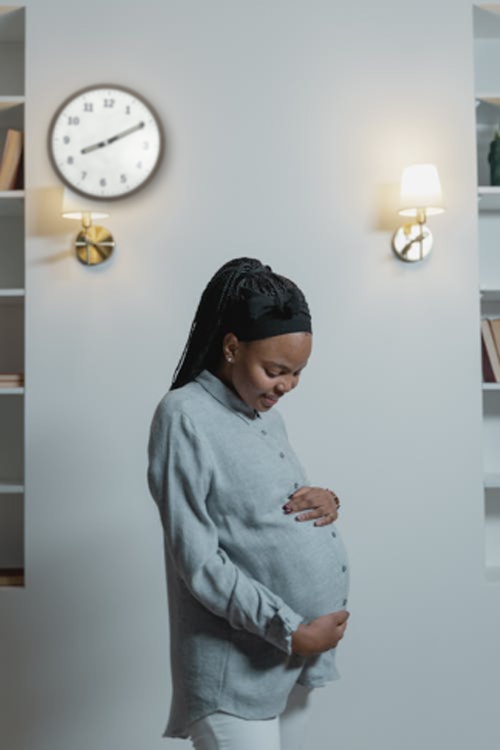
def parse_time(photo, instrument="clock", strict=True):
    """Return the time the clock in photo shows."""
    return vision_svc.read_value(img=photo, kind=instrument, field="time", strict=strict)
8:10
